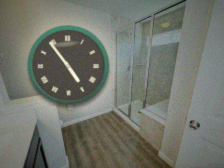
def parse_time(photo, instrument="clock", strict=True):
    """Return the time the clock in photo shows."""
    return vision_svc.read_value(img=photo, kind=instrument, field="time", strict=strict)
4:54
